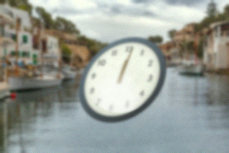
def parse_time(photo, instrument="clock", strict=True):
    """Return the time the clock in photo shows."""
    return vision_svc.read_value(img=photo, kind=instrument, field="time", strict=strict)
12:01
